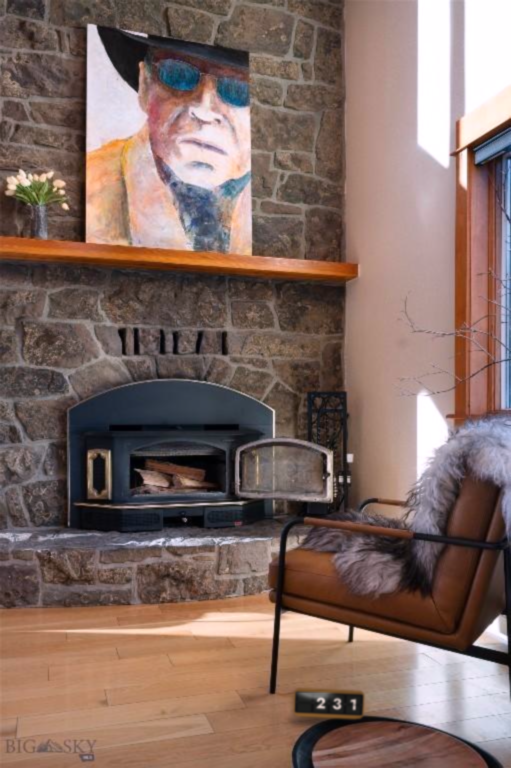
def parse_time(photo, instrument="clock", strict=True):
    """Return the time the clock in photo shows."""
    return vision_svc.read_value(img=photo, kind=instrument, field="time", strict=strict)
2:31
